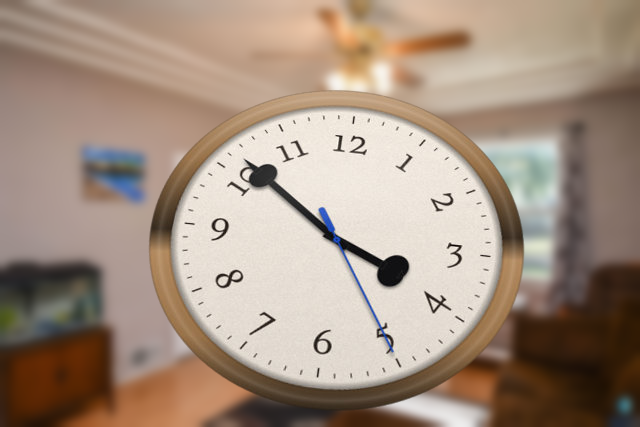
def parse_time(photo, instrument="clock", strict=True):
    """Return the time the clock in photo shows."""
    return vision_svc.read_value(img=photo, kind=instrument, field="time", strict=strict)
3:51:25
